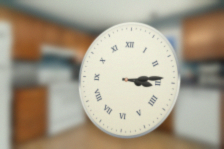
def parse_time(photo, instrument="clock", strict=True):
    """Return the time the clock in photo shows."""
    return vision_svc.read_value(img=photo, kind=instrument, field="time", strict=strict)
3:14
